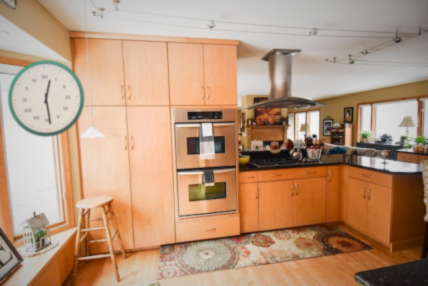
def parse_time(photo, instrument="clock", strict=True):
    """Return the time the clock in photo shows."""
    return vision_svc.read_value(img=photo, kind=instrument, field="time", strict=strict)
12:29
